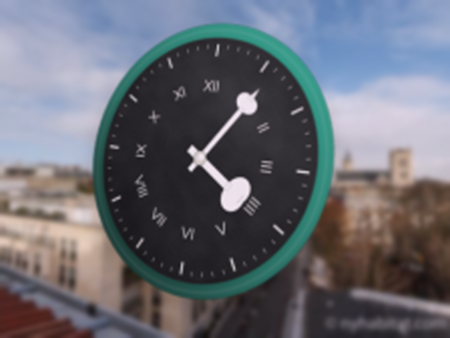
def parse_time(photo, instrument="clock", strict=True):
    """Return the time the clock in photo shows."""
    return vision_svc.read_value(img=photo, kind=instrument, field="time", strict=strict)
4:06
